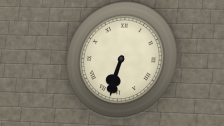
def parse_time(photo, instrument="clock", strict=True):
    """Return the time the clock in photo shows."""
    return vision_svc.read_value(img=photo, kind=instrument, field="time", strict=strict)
6:32
